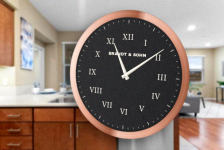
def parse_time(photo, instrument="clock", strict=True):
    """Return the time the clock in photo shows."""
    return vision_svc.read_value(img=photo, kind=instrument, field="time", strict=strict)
11:09
